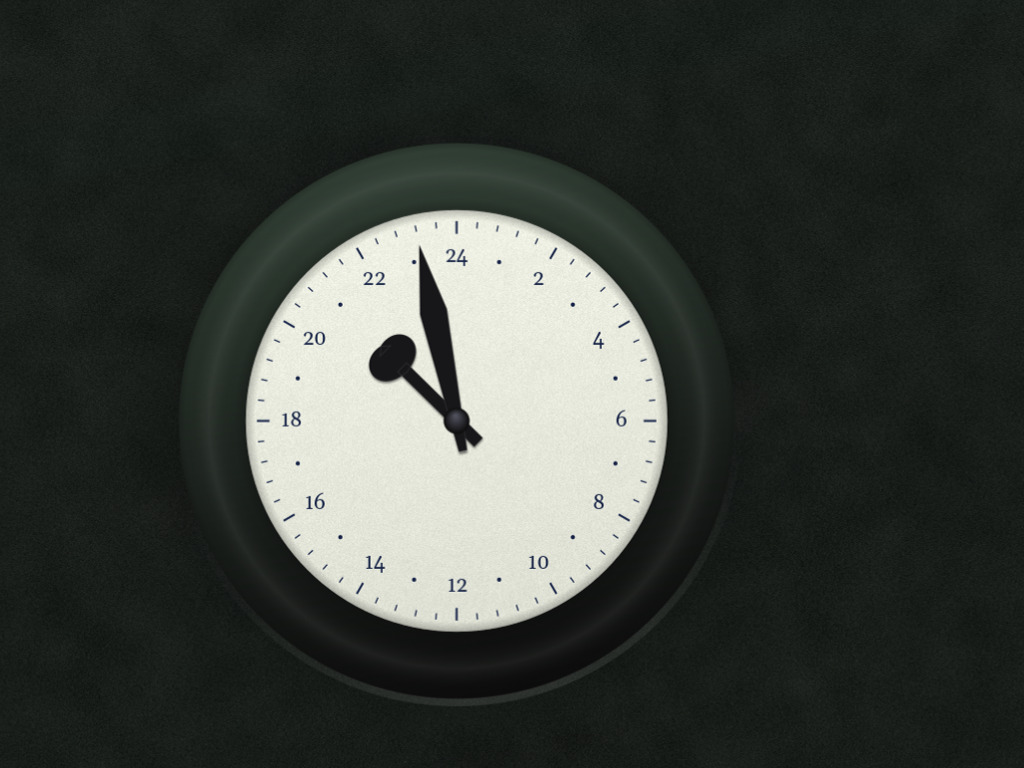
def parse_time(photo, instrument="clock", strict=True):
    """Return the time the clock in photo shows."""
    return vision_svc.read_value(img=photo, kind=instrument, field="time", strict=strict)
20:58
